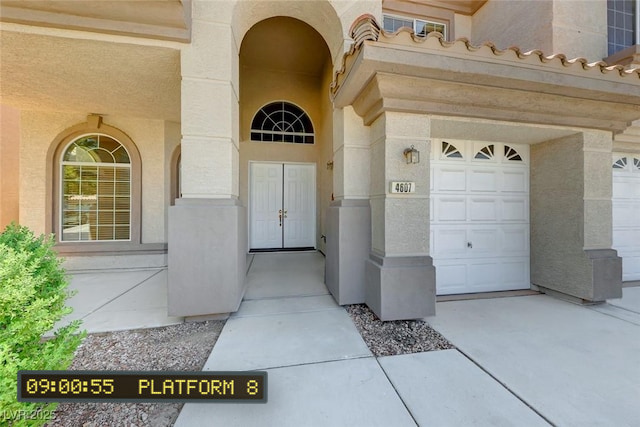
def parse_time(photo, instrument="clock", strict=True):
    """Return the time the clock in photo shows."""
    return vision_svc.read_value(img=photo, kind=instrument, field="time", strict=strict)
9:00:55
